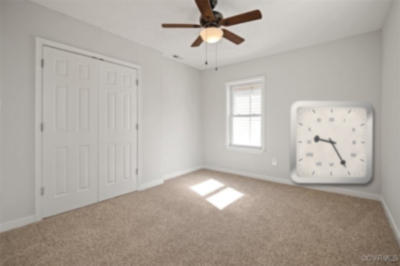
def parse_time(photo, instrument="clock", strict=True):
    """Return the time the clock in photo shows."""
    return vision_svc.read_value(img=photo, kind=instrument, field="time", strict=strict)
9:25
